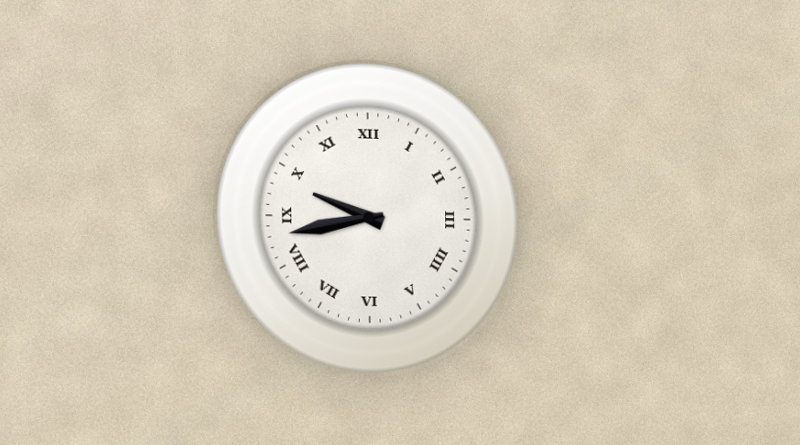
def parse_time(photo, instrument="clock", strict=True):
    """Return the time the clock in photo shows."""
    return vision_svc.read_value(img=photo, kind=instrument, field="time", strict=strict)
9:43
